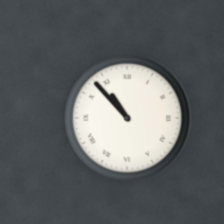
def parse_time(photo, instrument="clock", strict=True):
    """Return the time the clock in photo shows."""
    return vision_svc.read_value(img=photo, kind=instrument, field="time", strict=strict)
10:53
